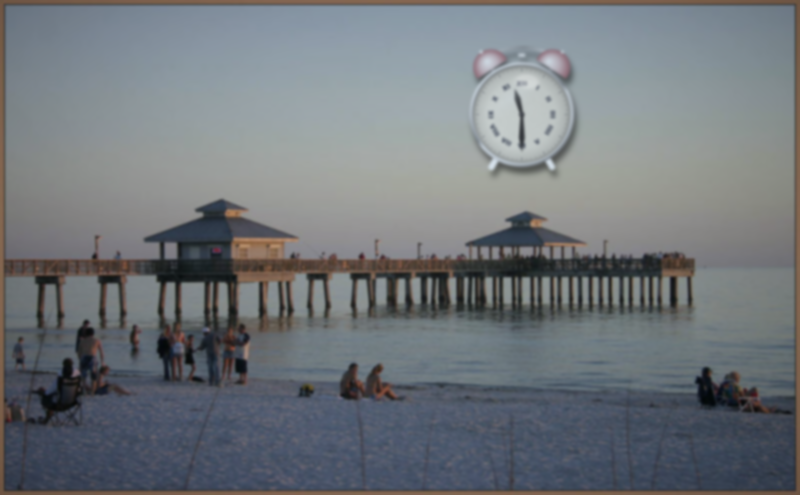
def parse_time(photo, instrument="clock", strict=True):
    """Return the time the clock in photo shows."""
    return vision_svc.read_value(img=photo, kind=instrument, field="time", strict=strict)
11:30
